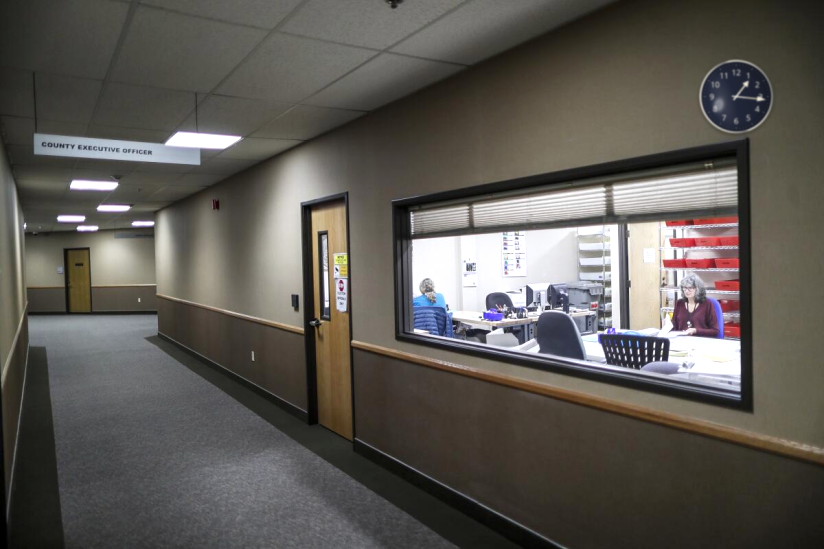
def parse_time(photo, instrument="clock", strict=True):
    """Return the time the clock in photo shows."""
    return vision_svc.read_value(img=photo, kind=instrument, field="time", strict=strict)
1:16
